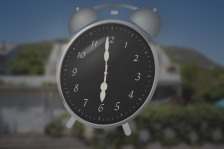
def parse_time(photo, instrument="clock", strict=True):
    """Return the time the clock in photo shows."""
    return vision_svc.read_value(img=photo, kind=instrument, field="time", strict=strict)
5:59
